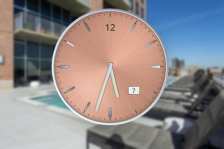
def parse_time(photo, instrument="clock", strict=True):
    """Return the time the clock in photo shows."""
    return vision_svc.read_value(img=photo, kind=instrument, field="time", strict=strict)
5:33
